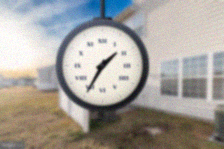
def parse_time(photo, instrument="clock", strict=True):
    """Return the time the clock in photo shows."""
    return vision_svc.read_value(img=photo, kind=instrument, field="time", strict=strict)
1:35
